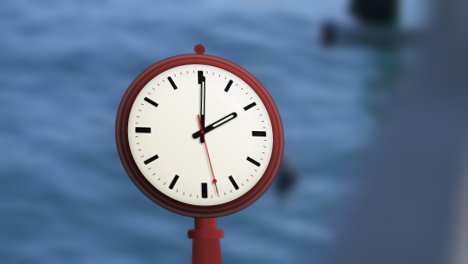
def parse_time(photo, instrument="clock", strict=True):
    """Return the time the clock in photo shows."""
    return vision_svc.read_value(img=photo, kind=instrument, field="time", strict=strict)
2:00:28
